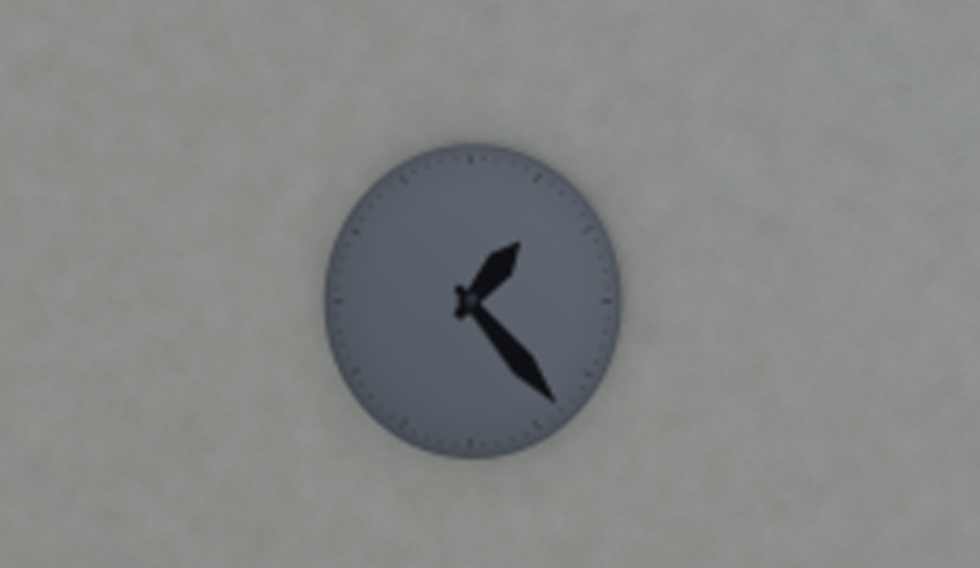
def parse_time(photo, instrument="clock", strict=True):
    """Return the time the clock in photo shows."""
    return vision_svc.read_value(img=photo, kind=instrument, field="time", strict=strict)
1:23
